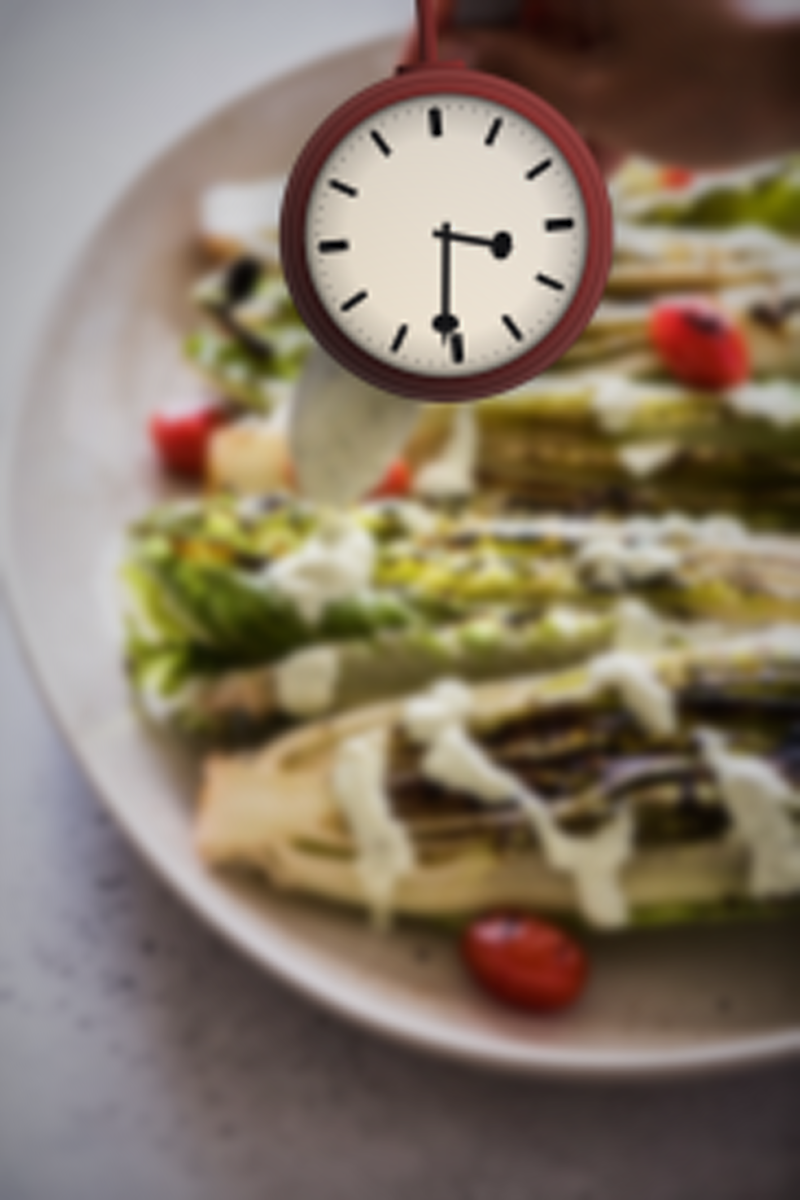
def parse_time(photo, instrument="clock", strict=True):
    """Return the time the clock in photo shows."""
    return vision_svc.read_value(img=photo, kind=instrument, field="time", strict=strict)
3:31
